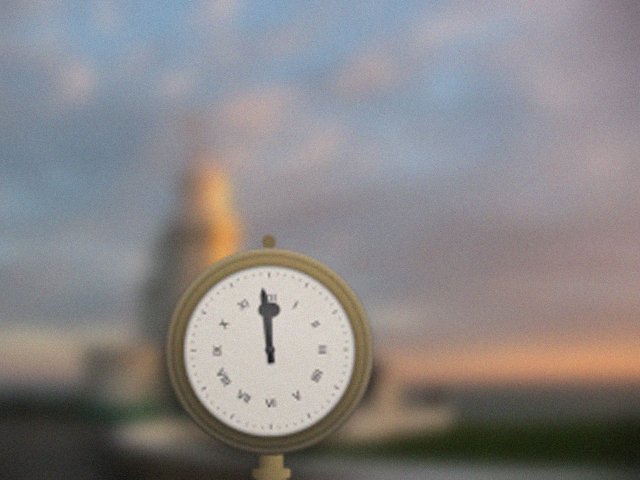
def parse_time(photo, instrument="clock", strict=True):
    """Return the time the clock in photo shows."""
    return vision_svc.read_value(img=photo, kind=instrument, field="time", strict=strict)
11:59
